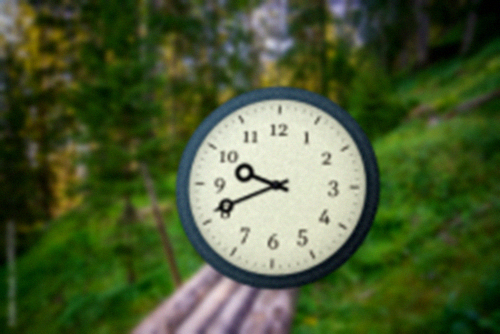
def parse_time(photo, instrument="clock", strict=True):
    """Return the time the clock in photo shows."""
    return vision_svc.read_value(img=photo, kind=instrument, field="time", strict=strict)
9:41
